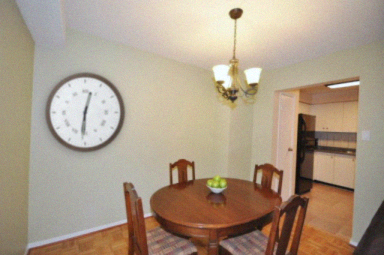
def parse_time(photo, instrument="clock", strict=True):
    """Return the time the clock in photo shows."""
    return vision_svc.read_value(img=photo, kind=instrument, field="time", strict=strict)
12:31
